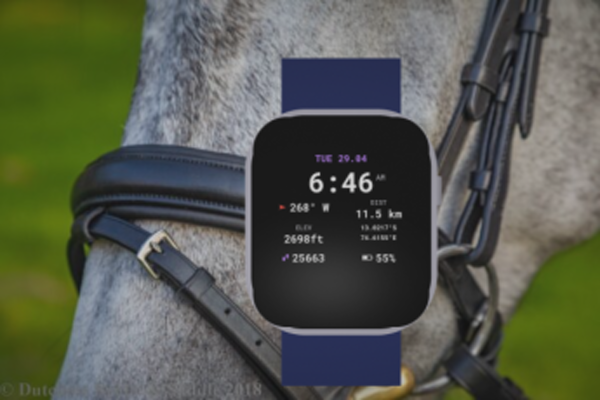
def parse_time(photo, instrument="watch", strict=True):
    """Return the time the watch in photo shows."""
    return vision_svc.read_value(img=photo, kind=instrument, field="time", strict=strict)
6:46
